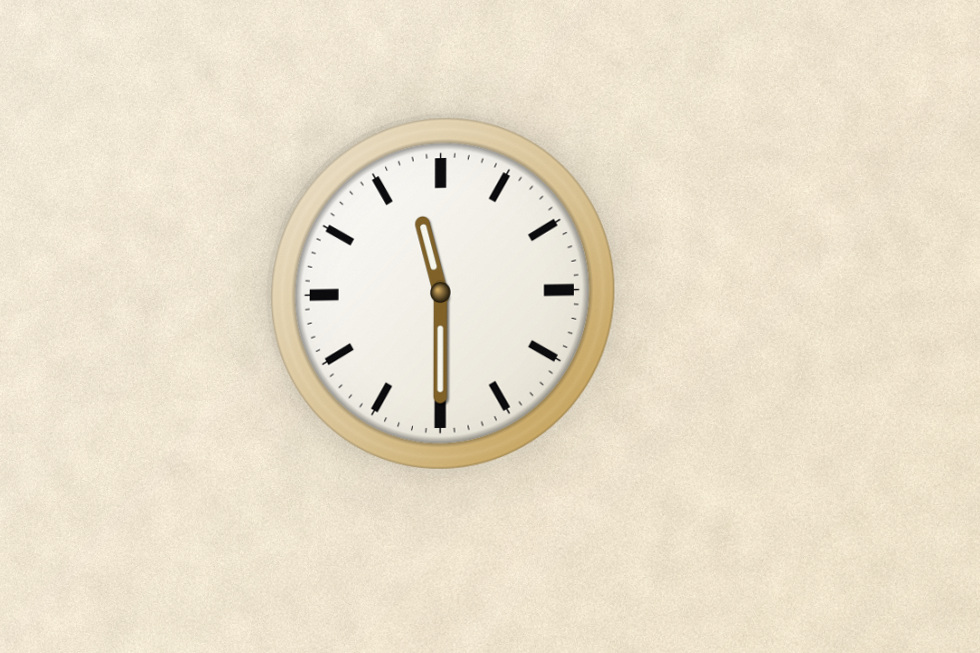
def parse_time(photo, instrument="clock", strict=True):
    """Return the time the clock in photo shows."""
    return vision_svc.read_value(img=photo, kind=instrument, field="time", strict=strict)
11:30
